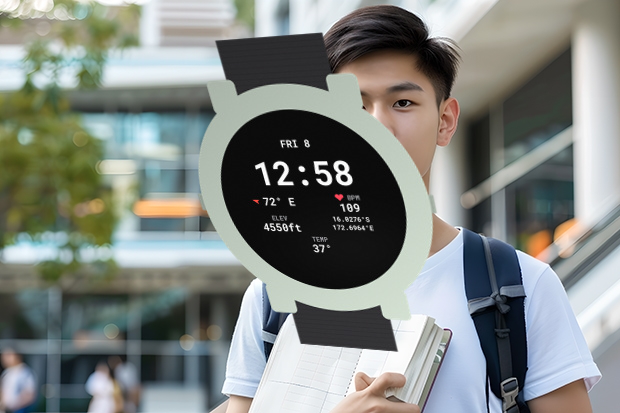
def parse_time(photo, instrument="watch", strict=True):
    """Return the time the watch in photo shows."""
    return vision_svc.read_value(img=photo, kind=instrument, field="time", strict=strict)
12:58
